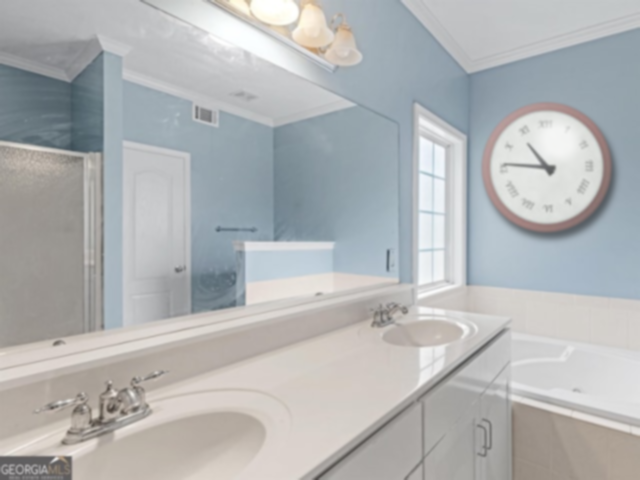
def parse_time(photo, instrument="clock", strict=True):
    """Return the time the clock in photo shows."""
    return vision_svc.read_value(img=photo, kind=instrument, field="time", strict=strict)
10:46
